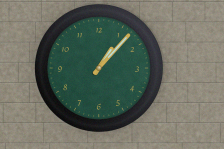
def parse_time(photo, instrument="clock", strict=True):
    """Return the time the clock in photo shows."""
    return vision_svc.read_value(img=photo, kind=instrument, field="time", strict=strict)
1:07
